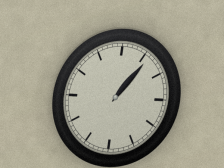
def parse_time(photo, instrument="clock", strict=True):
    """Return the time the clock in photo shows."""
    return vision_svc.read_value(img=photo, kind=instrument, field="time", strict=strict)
1:06
